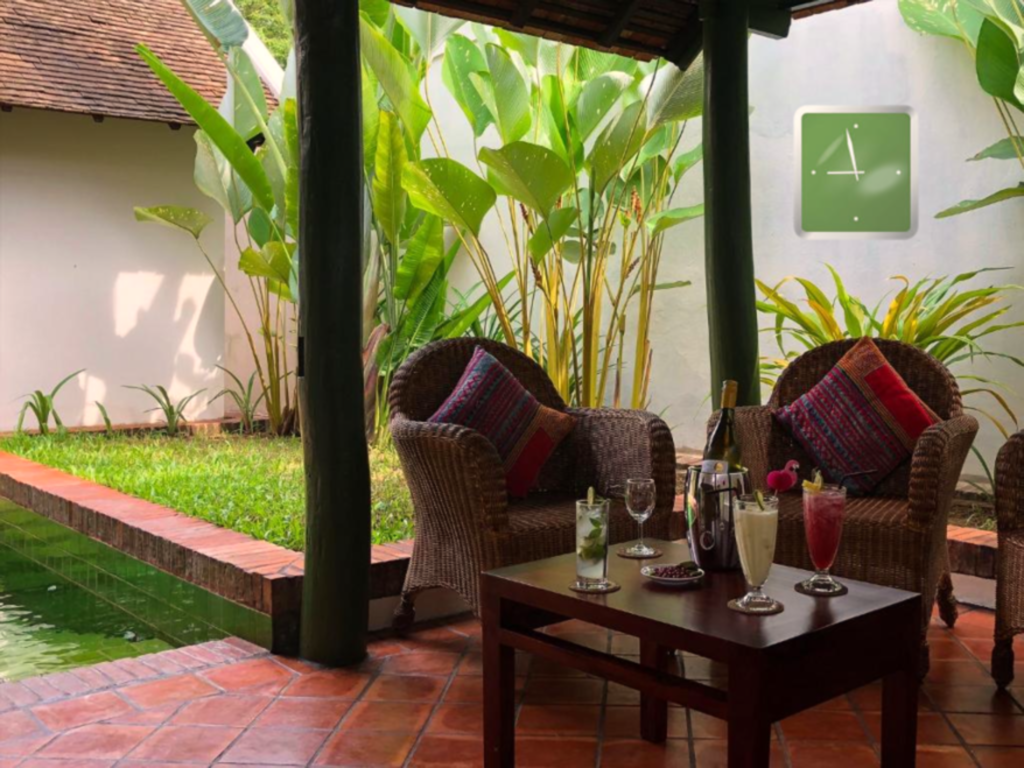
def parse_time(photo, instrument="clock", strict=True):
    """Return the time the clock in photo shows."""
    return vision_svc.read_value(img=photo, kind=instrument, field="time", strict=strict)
8:58
